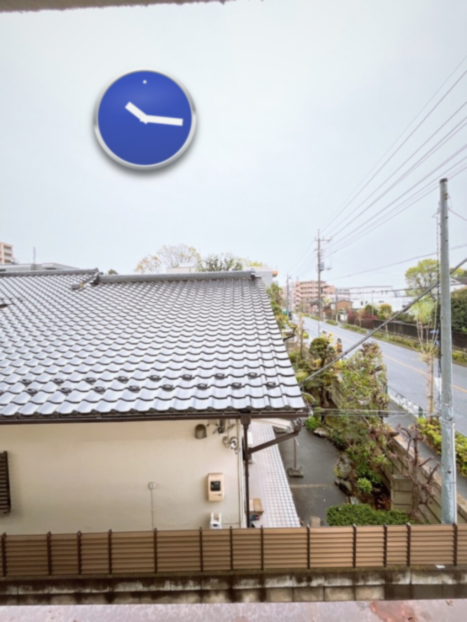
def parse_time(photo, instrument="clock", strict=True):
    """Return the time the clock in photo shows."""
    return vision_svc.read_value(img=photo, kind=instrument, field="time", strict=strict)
10:16
